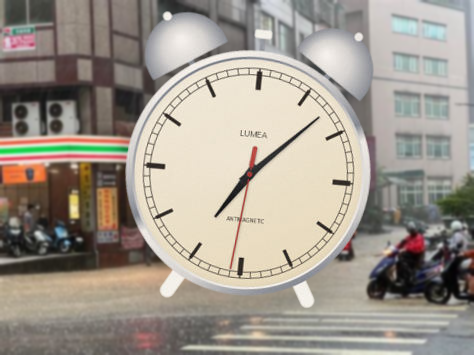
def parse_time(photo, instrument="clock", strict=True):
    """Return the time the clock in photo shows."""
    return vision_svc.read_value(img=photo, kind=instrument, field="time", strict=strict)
7:07:31
